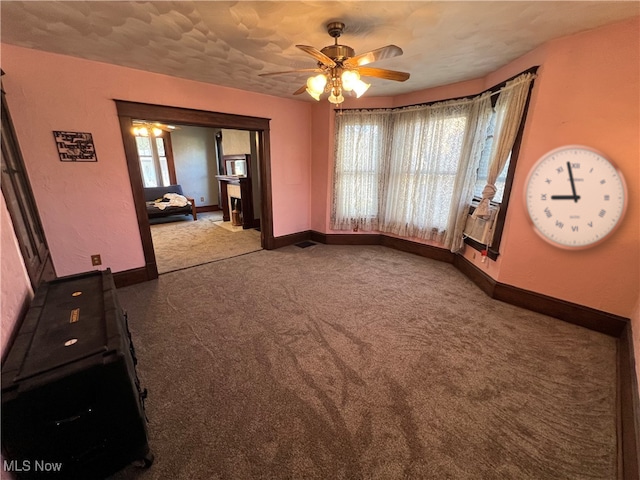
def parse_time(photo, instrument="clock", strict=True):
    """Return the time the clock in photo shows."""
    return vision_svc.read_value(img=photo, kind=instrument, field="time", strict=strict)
8:58
